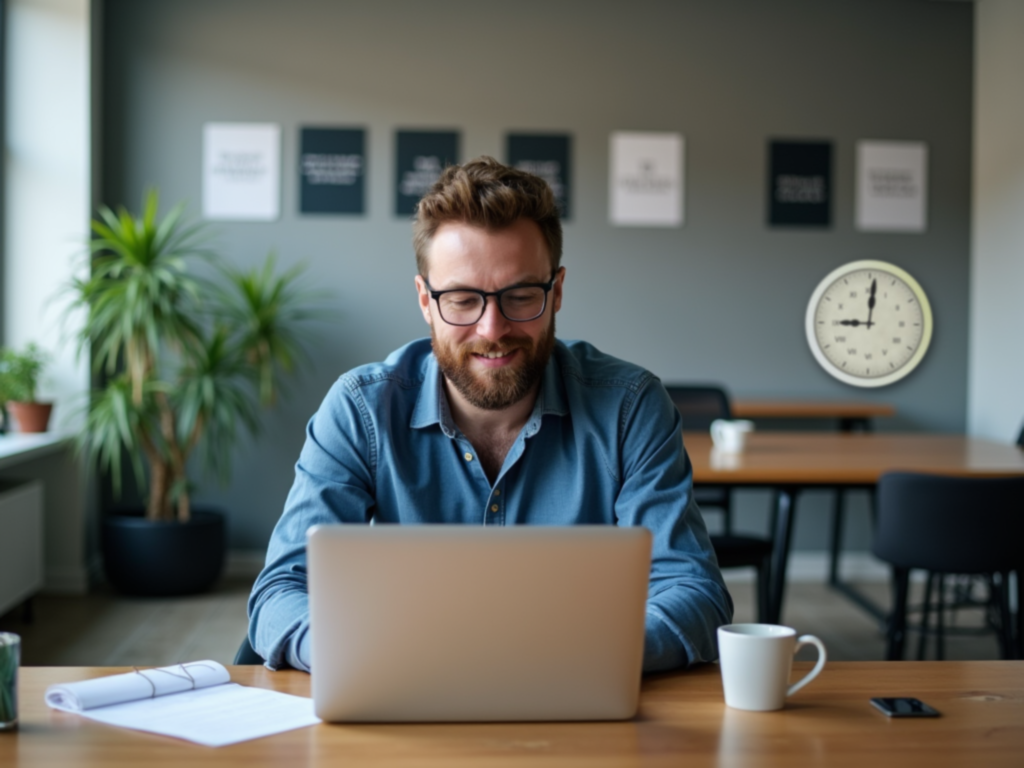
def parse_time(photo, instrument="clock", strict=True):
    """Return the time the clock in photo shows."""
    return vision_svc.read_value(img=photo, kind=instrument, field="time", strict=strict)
9:01
